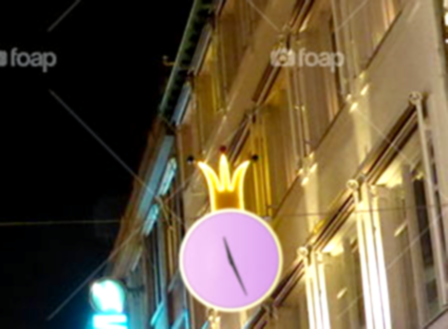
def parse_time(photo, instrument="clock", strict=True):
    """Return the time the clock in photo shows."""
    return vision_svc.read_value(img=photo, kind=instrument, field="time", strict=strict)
11:26
